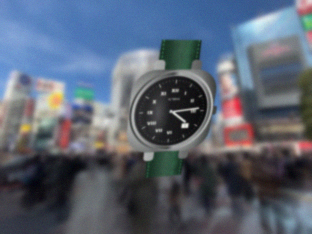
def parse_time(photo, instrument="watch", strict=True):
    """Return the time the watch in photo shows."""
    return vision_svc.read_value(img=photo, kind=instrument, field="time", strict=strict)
4:14
